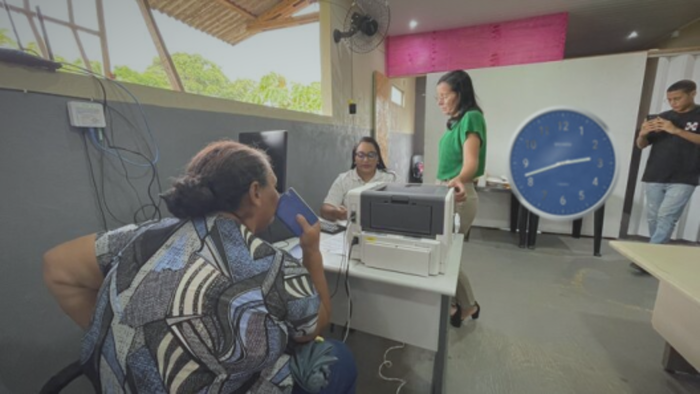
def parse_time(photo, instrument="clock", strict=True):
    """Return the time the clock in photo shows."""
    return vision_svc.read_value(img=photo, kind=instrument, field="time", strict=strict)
2:42
